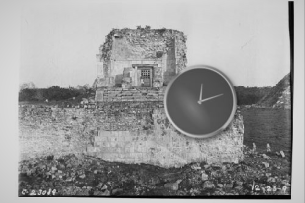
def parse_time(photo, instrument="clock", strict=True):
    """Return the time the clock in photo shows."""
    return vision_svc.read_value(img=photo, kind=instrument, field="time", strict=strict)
12:12
